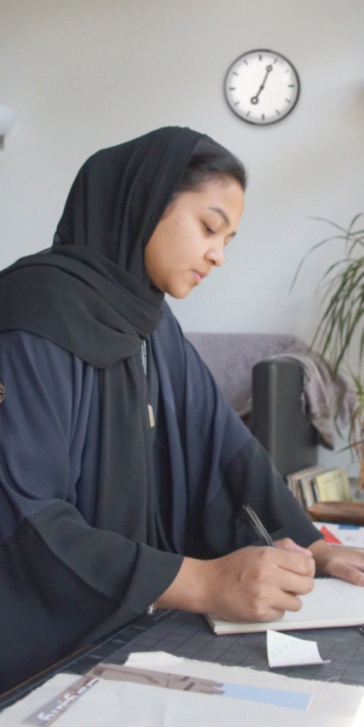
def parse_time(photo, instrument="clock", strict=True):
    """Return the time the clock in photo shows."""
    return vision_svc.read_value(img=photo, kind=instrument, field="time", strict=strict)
7:04
